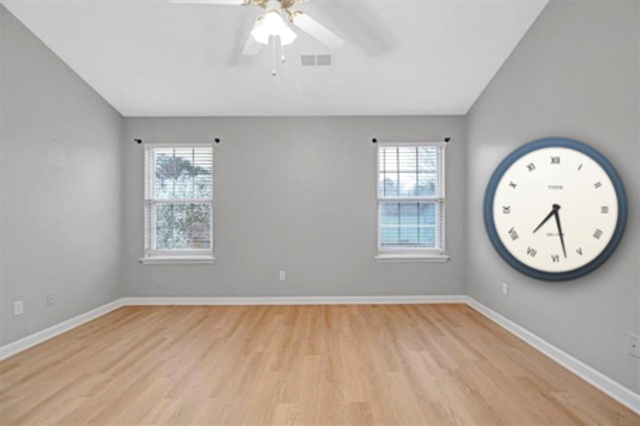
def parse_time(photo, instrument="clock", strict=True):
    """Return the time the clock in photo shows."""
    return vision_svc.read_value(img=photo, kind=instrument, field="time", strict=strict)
7:28
